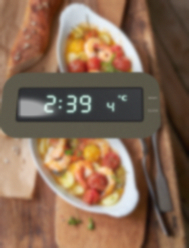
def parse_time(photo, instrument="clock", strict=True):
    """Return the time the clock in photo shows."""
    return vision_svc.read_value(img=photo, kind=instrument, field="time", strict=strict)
2:39
